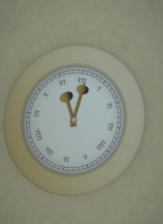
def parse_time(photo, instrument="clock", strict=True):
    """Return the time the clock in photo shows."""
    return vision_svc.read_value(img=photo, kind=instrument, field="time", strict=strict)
11:01
